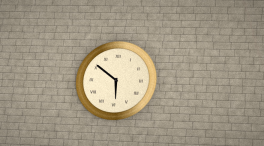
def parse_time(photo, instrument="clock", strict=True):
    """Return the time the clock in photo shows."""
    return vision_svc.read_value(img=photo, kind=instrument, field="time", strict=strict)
5:51
